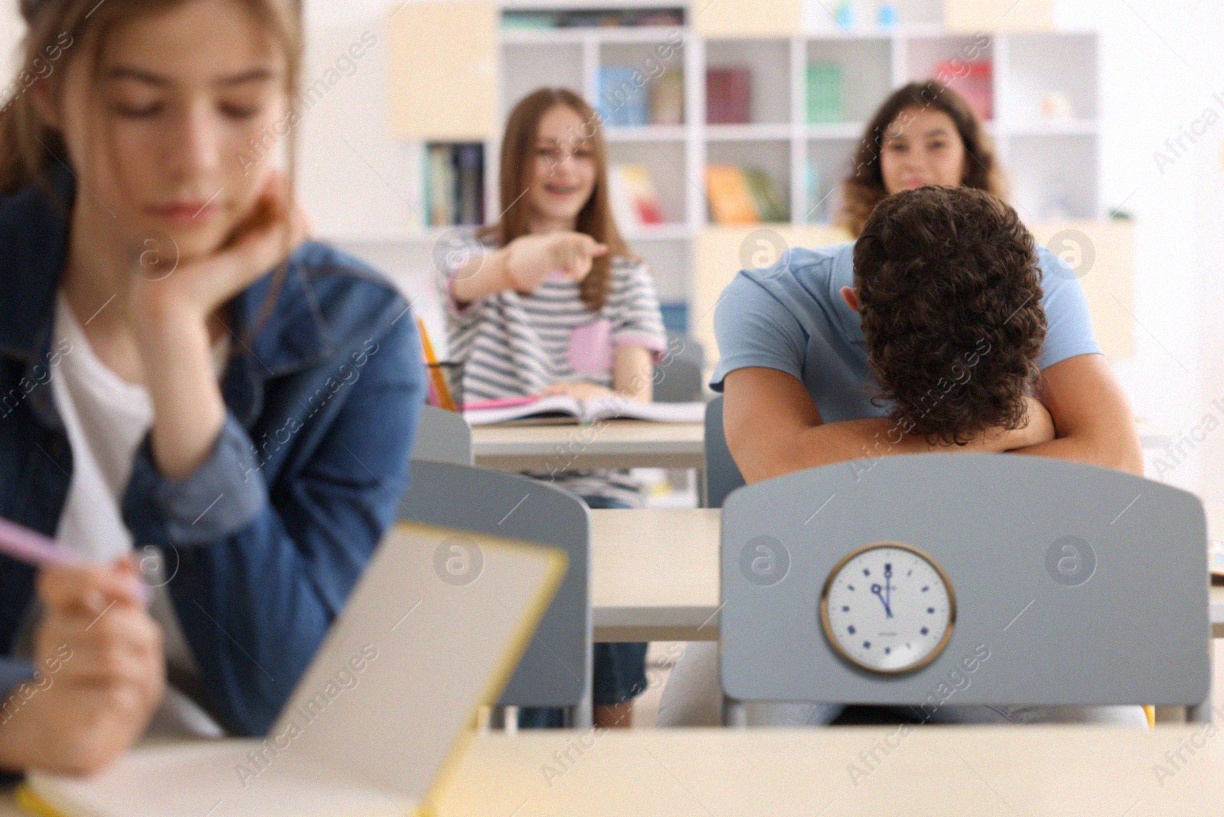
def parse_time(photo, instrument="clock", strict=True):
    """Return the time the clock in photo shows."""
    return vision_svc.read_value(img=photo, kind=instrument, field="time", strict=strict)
11:00
